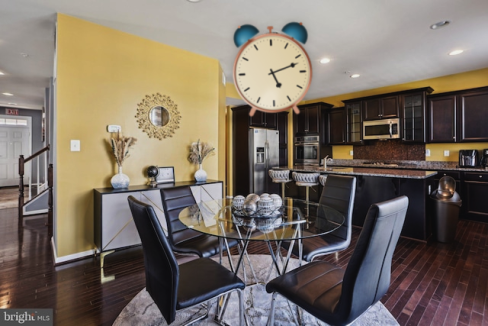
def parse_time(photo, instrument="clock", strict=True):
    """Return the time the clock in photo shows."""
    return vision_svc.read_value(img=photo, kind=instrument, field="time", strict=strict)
5:12
